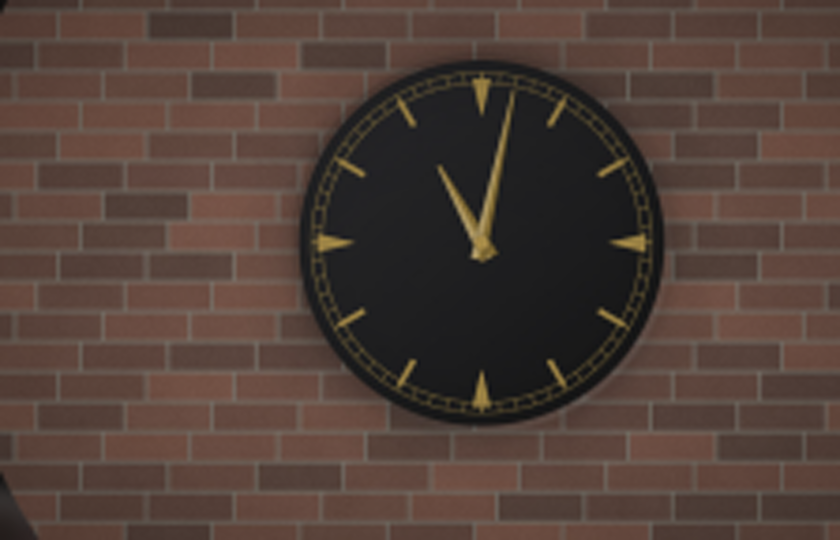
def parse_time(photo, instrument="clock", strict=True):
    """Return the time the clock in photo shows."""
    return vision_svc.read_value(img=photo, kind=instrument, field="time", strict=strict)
11:02
